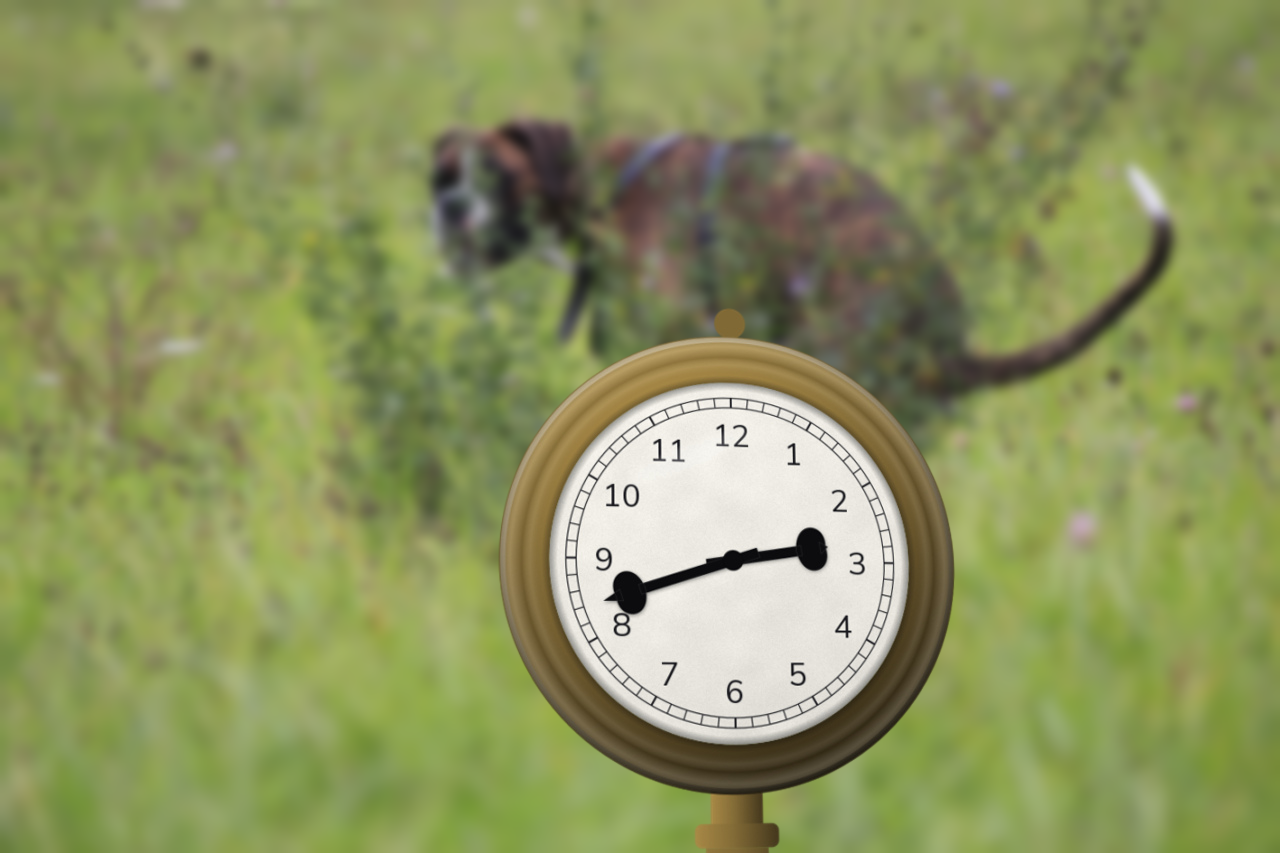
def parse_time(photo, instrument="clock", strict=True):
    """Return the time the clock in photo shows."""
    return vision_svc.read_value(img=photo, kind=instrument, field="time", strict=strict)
2:42
